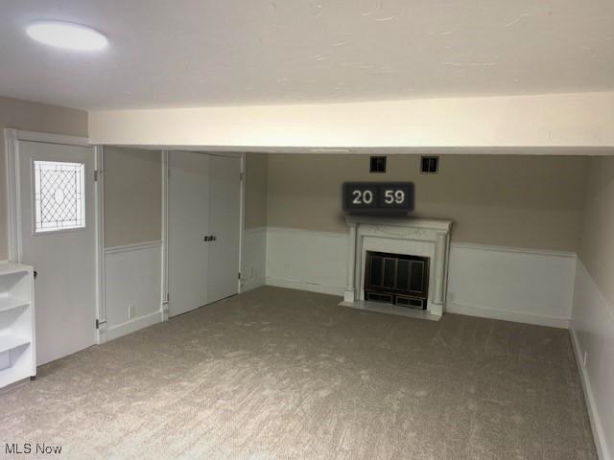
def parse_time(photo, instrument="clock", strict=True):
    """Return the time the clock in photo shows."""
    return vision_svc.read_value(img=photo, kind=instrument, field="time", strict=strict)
20:59
